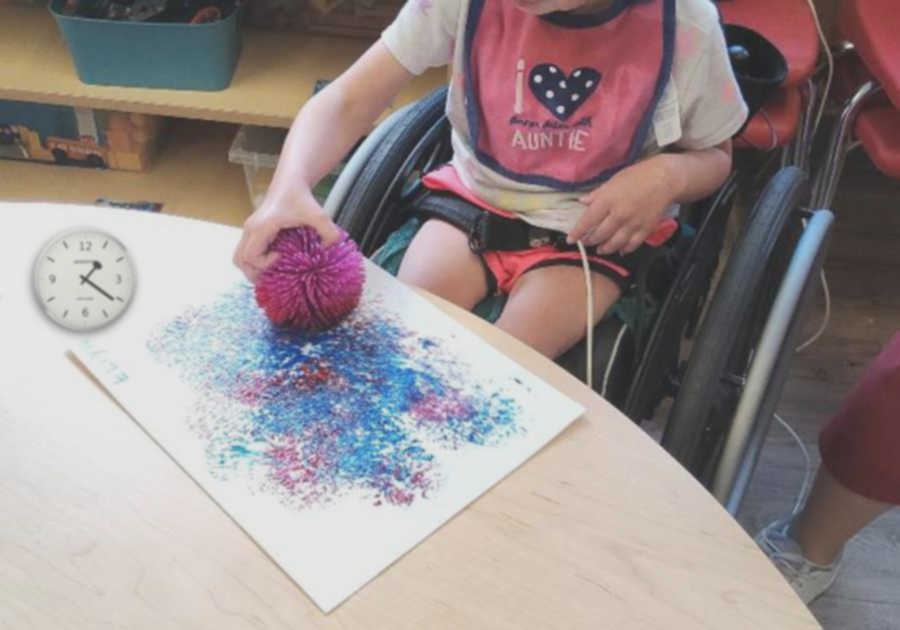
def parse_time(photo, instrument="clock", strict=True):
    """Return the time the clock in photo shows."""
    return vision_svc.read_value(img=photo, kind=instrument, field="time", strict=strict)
1:21
